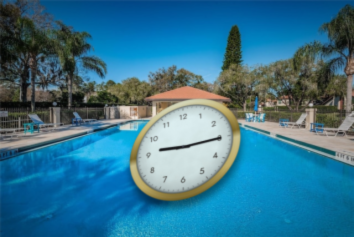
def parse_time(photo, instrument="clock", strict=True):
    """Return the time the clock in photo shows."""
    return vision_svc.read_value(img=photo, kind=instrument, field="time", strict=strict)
9:15
